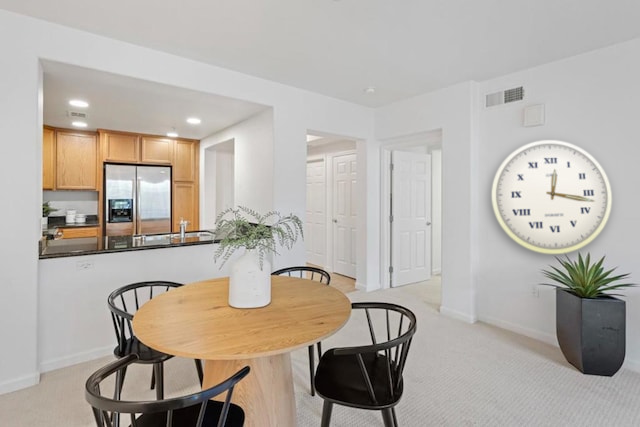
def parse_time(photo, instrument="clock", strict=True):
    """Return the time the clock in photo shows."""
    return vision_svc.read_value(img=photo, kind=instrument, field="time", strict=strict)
12:17
